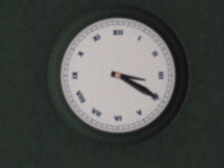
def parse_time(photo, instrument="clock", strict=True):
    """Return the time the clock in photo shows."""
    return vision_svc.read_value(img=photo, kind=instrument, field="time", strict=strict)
3:20
